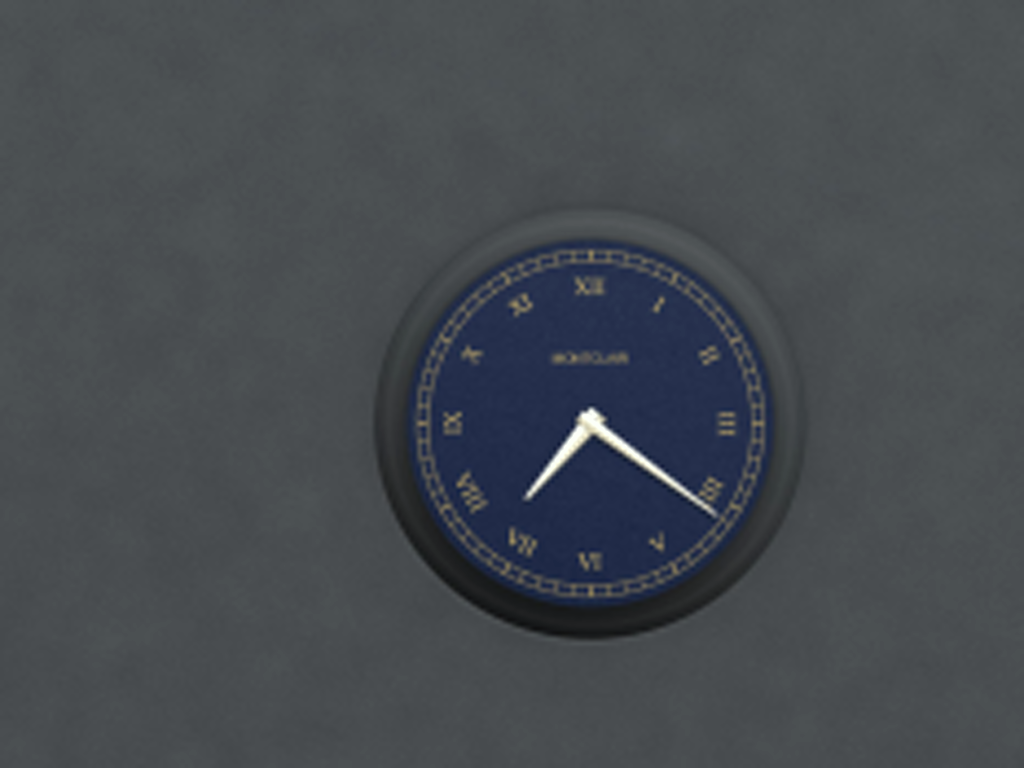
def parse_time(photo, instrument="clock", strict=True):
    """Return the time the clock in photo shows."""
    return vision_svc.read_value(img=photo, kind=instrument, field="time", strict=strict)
7:21
